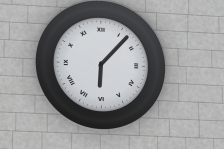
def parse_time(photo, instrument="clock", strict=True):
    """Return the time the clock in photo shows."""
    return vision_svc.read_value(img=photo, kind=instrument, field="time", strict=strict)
6:07
